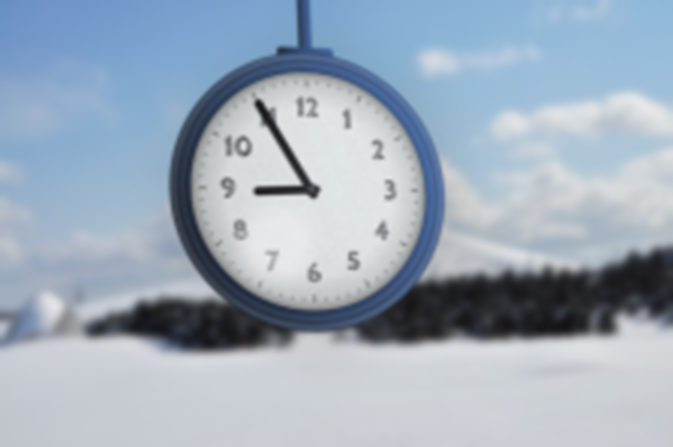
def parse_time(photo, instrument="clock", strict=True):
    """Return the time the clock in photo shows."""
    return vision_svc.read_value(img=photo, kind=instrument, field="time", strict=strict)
8:55
